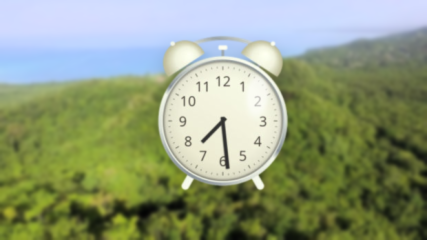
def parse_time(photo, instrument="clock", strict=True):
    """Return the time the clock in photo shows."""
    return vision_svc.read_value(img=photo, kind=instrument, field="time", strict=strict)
7:29
